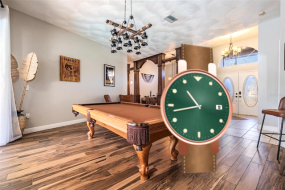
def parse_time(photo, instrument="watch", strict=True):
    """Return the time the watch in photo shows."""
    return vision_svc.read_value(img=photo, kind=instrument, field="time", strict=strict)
10:43
